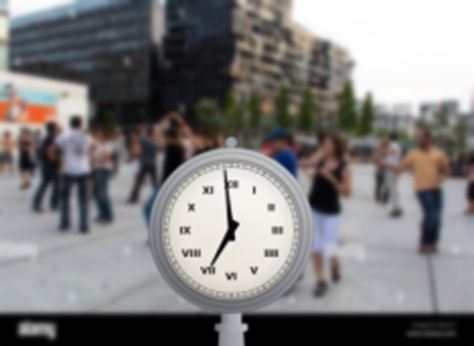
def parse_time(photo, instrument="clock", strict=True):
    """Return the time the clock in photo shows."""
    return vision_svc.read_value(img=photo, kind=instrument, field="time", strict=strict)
6:59
